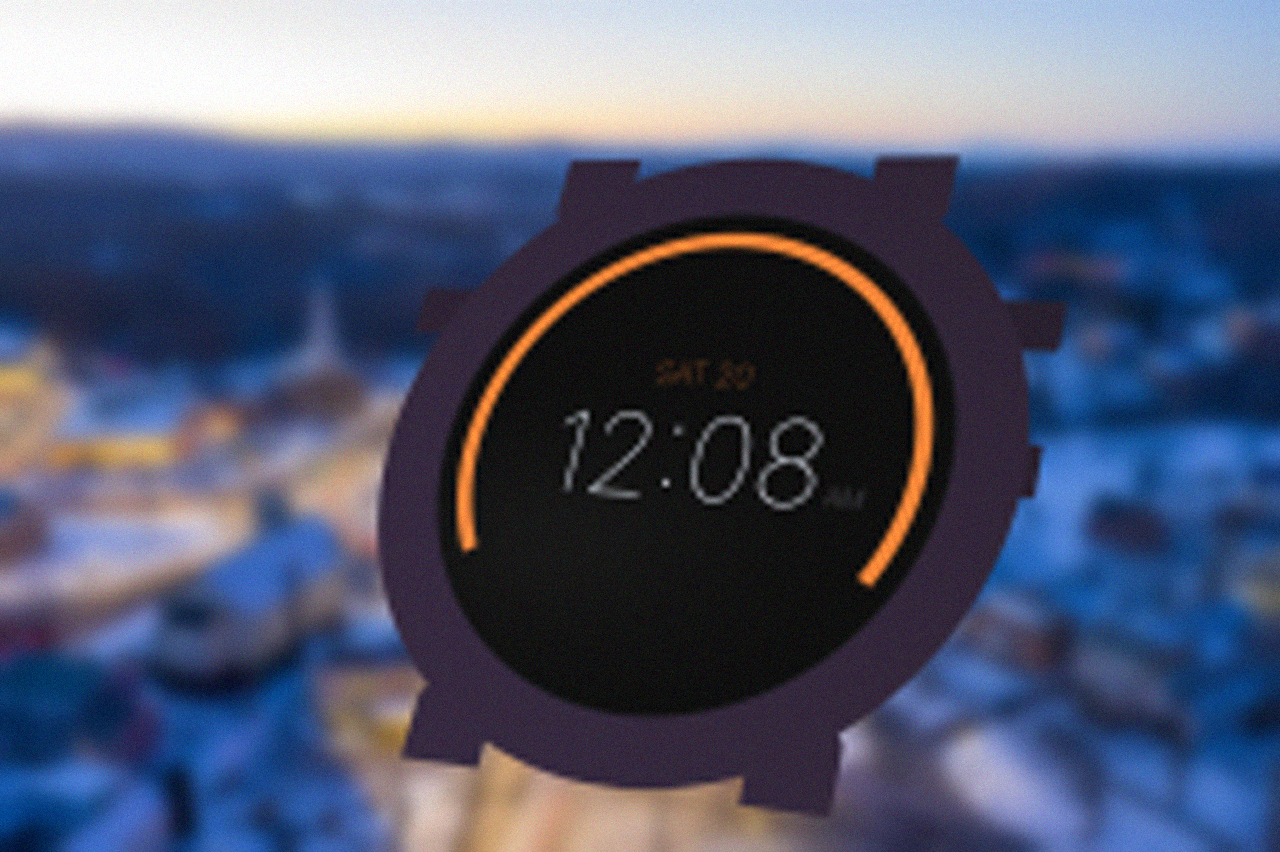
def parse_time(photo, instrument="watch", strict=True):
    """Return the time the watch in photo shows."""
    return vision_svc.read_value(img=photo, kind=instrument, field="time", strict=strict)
12:08
